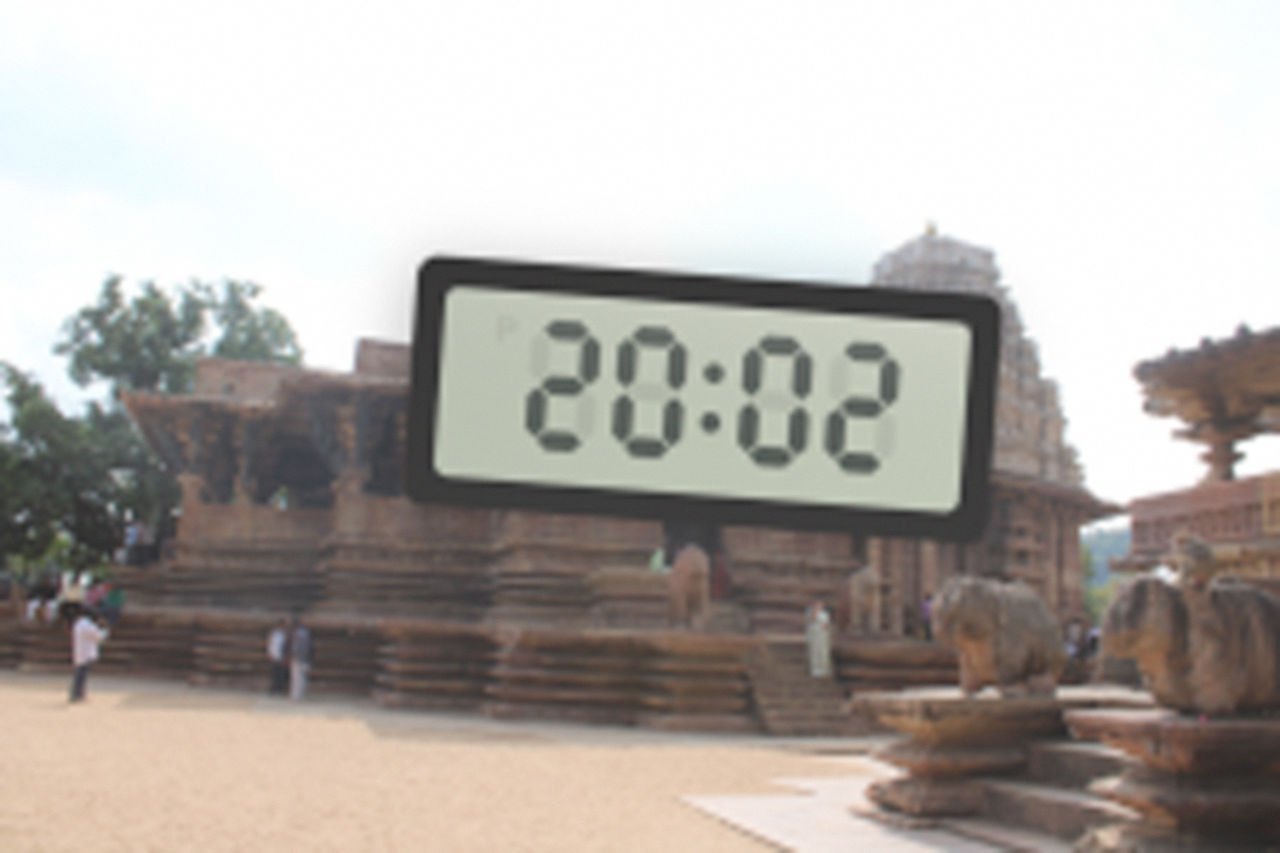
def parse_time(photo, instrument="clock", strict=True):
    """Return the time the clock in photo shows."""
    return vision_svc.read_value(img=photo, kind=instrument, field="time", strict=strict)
20:02
